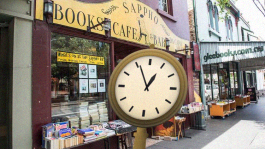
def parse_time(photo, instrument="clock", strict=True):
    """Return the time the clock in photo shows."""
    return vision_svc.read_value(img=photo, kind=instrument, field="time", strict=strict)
12:56
